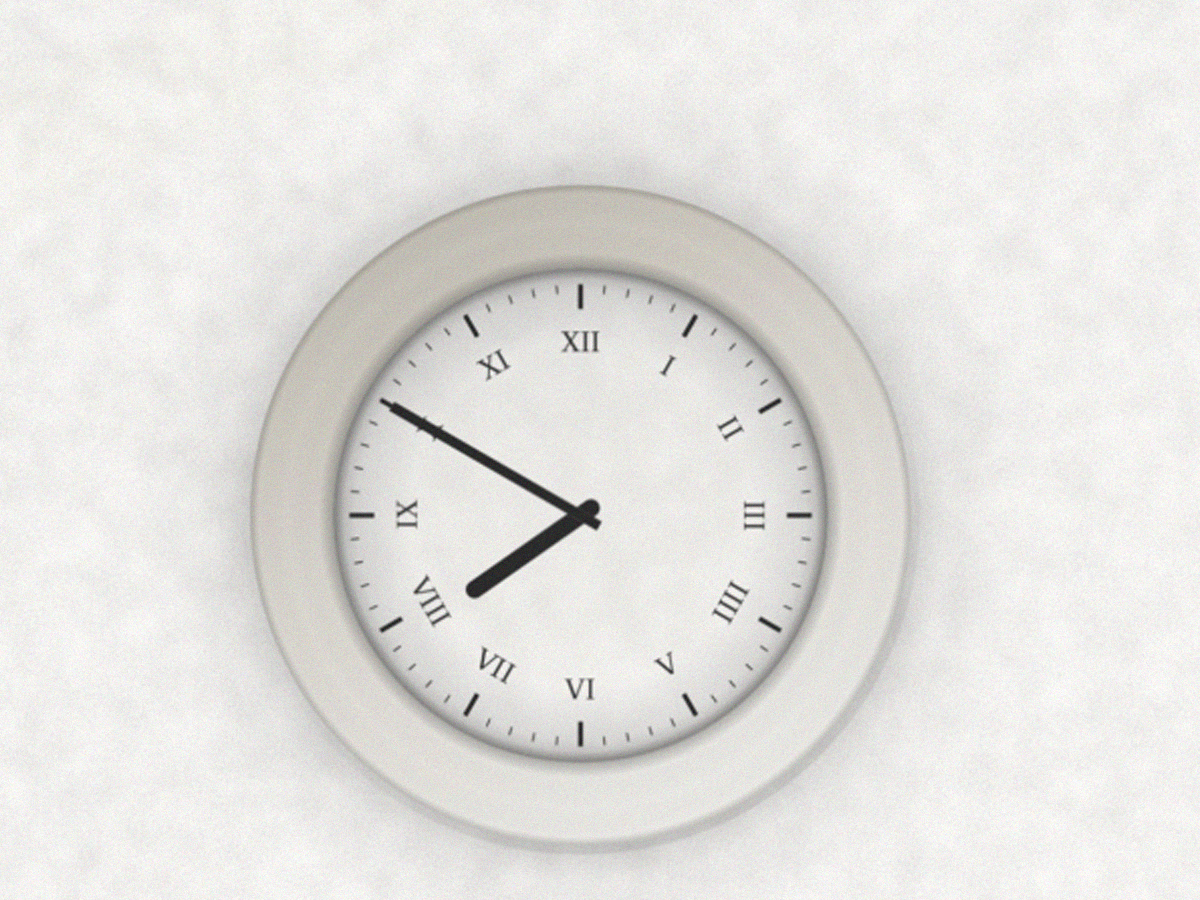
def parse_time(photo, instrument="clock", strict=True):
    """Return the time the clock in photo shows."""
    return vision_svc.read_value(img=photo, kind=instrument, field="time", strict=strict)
7:50
